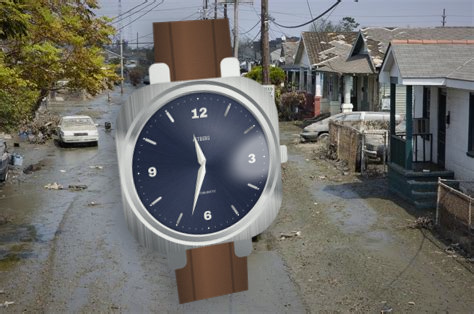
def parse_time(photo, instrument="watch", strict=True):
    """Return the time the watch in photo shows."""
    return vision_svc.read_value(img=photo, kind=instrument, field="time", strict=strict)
11:33
